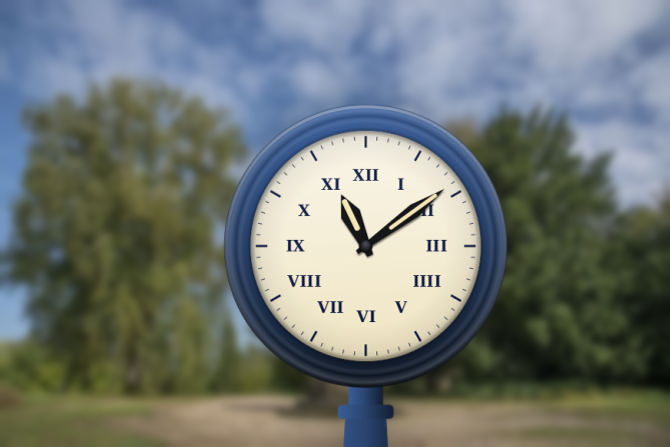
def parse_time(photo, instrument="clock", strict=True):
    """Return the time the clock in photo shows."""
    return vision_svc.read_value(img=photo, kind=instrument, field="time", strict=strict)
11:09
